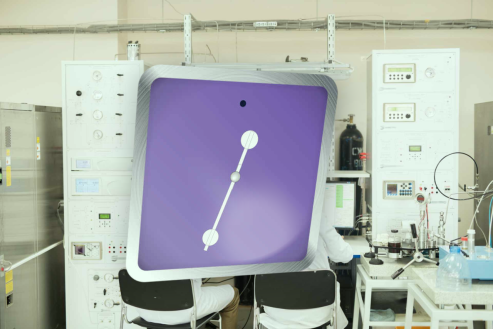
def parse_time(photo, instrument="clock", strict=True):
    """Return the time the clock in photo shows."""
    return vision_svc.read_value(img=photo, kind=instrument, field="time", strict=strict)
12:33
